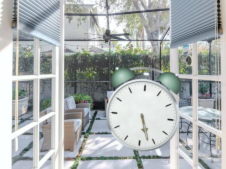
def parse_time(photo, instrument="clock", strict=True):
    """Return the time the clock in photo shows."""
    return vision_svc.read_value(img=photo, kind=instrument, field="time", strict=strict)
5:27
